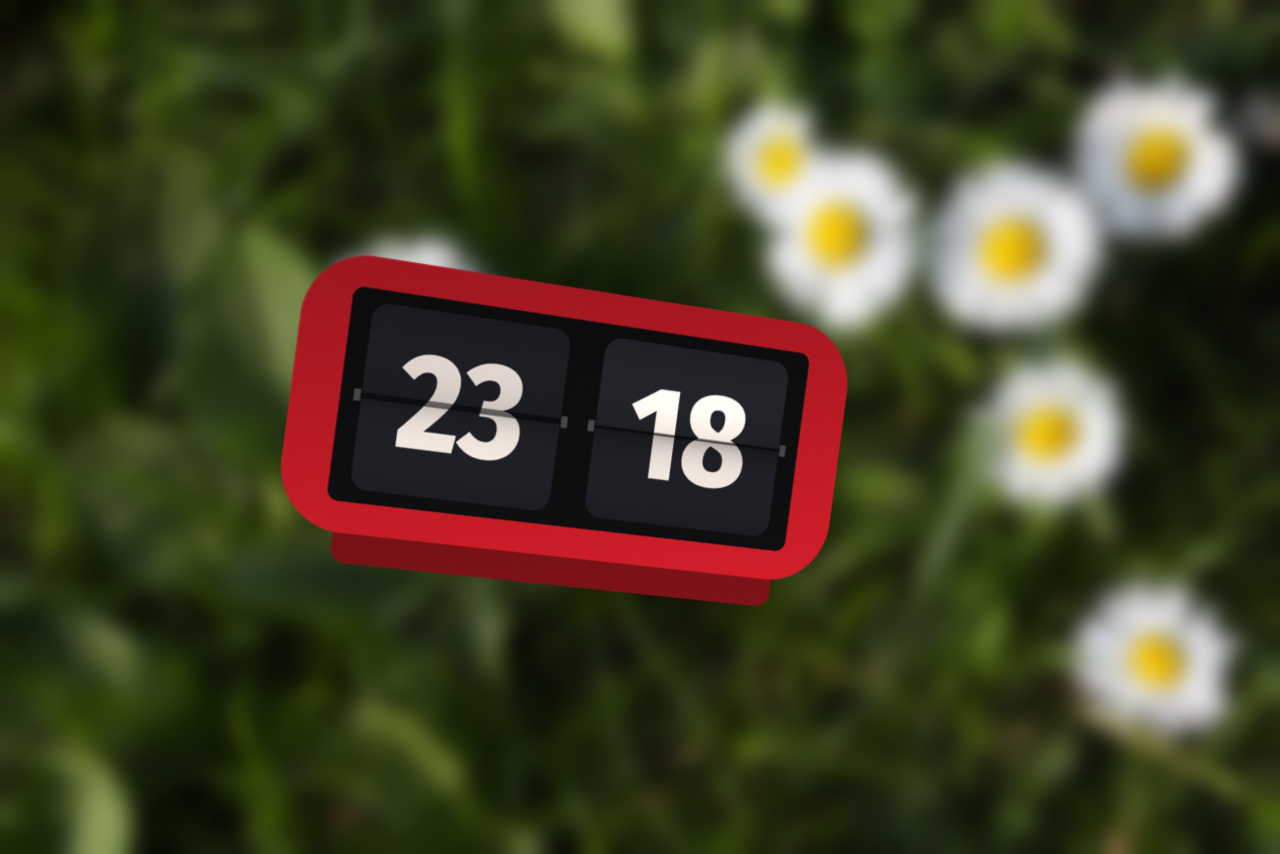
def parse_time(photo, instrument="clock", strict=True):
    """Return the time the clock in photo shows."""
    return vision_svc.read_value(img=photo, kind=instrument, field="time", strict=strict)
23:18
